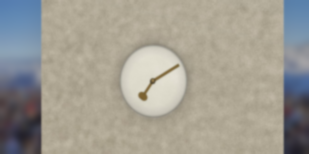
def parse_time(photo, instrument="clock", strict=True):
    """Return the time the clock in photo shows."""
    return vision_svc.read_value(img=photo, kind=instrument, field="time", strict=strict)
7:10
